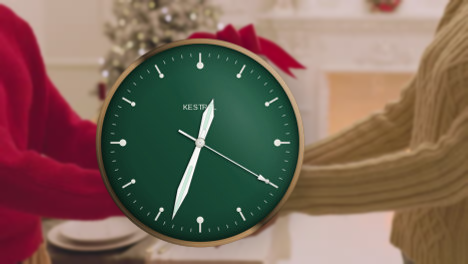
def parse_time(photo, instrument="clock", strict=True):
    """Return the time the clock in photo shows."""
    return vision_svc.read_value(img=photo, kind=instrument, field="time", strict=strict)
12:33:20
